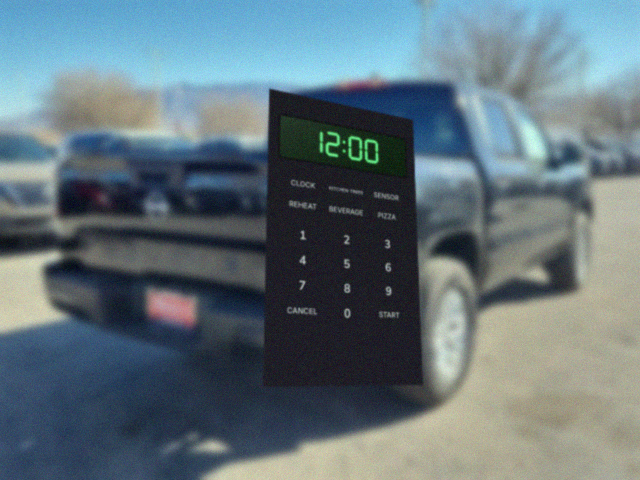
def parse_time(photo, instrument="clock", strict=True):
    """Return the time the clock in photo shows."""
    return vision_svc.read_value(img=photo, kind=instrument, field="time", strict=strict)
12:00
